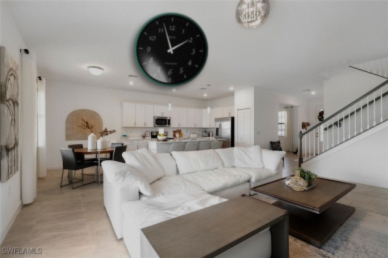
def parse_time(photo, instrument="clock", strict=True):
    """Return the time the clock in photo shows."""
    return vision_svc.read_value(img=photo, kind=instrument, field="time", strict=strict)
1:57
